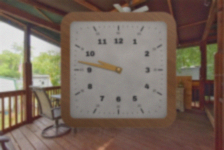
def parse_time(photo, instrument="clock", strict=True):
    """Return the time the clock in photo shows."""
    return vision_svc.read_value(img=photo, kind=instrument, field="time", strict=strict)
9:47
